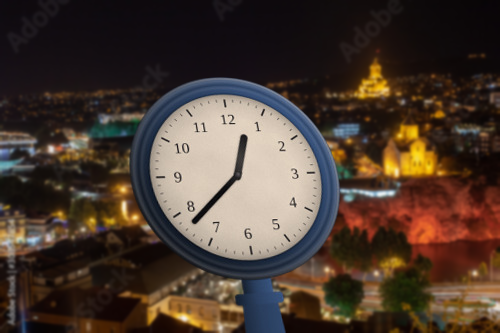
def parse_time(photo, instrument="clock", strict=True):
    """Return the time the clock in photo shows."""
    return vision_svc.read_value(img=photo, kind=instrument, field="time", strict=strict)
12:38
